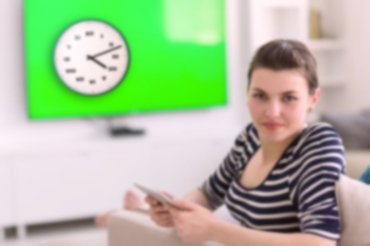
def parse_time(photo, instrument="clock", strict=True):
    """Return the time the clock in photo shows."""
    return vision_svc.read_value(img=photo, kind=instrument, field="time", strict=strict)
4:12
